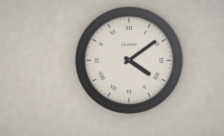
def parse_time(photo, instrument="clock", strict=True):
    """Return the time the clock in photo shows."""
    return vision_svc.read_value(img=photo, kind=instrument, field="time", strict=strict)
4:09
